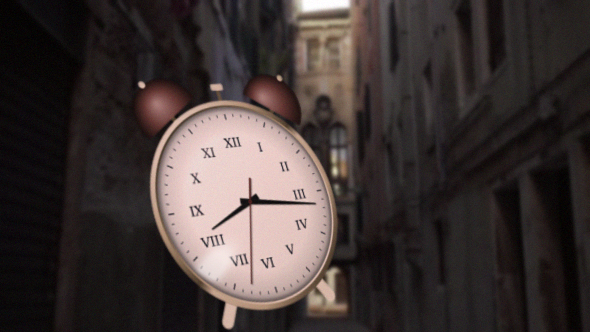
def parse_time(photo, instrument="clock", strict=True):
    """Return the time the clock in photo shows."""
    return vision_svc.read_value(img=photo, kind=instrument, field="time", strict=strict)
8:16:33
